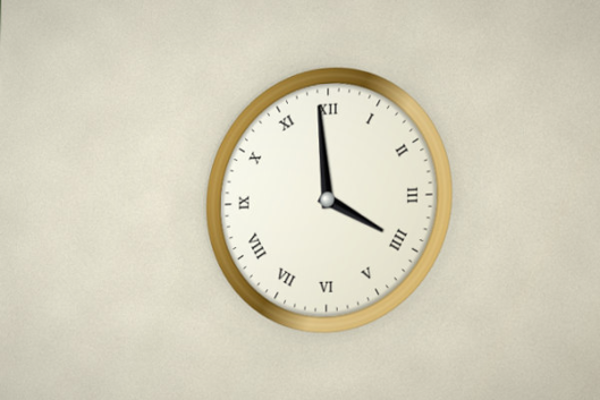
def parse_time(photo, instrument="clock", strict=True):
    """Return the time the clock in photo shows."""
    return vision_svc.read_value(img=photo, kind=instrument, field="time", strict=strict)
3:59
